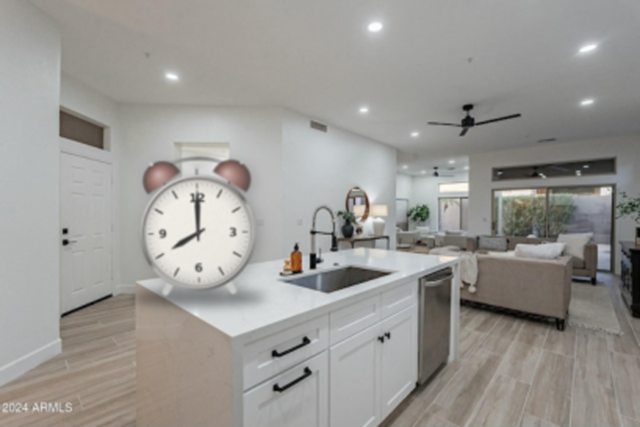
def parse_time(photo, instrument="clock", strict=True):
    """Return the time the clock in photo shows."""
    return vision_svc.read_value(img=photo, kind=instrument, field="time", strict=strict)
8:00
